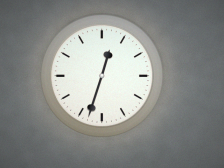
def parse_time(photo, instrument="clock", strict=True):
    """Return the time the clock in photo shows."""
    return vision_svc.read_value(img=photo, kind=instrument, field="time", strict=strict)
12:33
